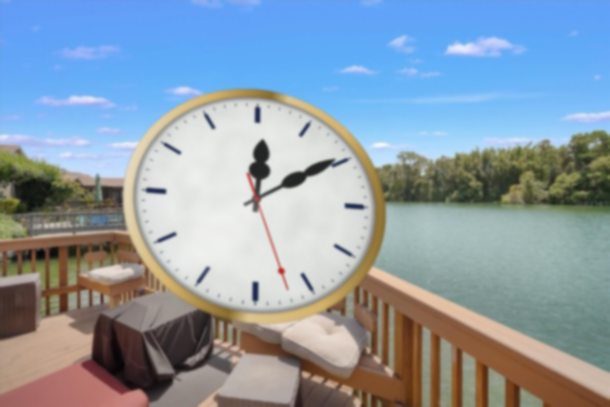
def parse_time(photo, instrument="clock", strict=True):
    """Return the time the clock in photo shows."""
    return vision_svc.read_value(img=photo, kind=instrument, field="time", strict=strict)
12:09:27
